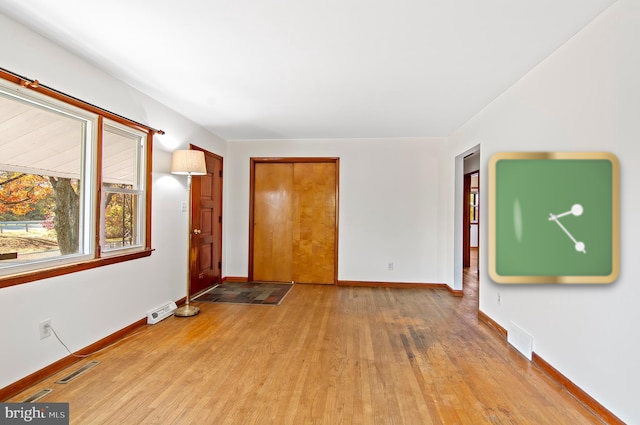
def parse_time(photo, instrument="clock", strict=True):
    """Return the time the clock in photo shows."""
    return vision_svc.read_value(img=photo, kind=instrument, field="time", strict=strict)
2:23
